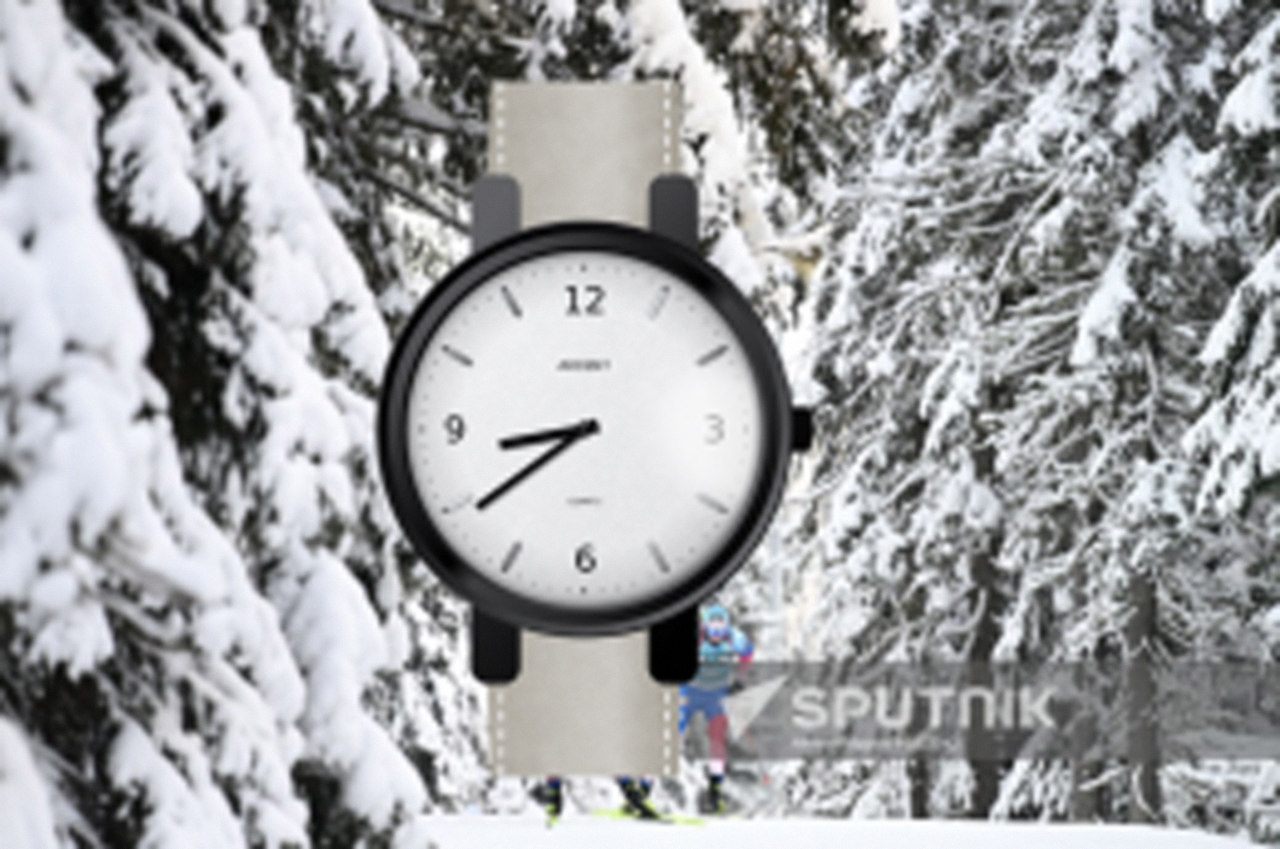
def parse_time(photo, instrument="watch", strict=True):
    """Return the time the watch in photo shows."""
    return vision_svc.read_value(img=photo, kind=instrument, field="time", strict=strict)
8:39
